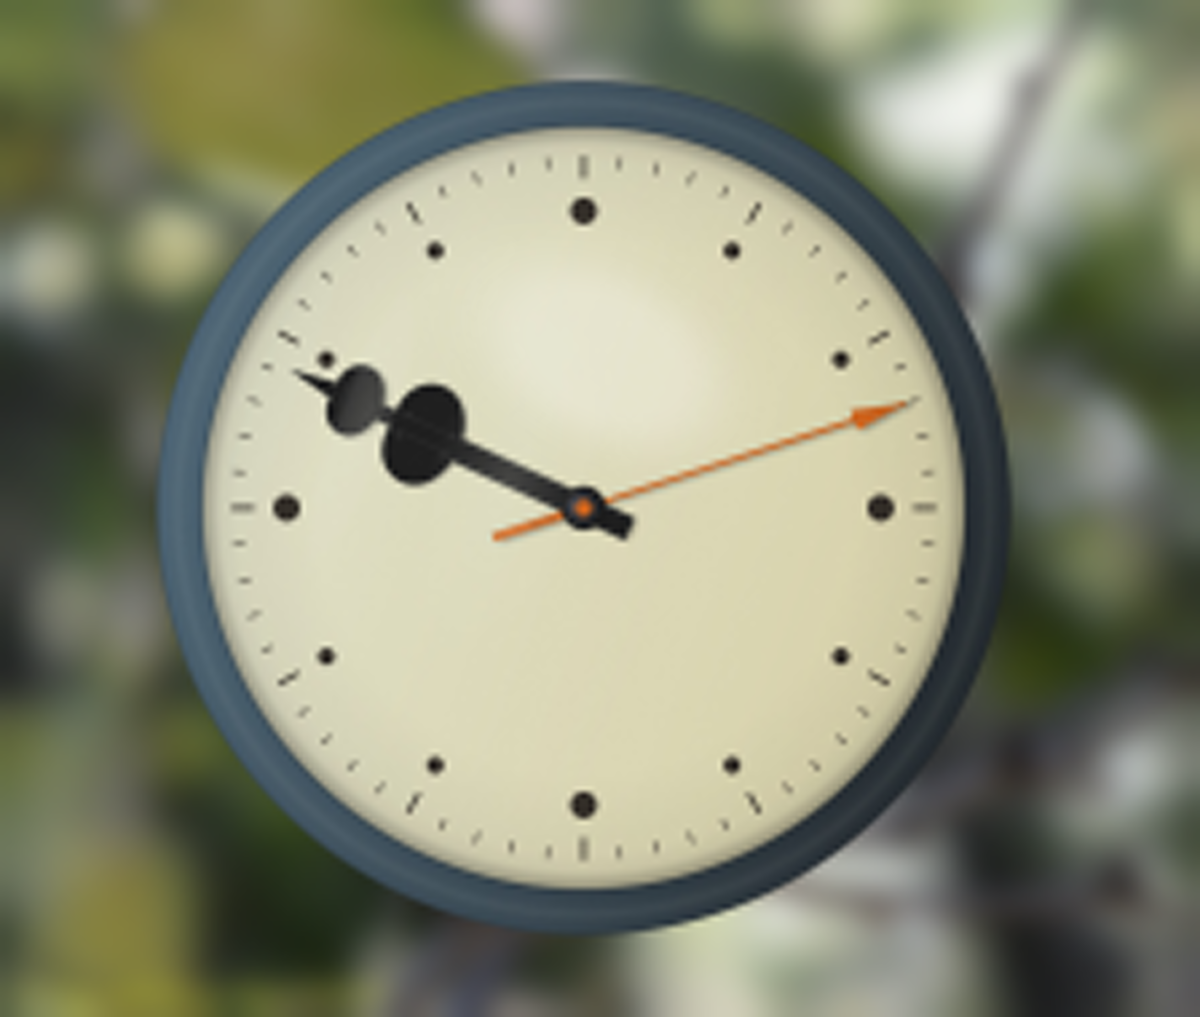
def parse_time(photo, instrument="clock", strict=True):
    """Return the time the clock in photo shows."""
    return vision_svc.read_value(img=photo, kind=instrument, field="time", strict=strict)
9:49:12
